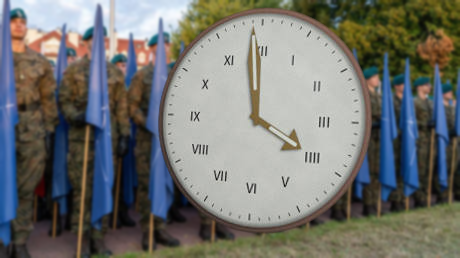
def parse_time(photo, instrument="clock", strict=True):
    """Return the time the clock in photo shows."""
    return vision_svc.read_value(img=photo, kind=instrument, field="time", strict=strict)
3:59
